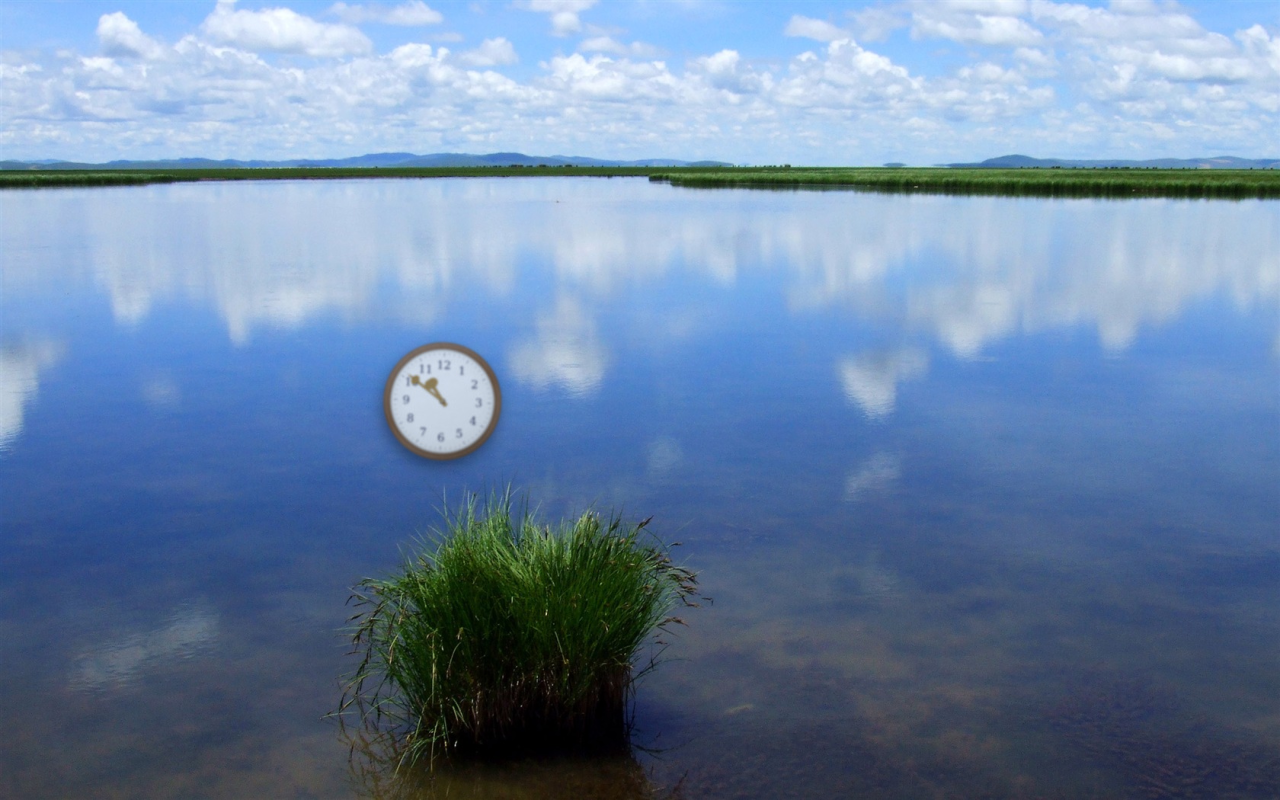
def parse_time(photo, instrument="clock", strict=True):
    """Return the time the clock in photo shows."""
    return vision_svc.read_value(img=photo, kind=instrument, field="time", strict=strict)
10:51
